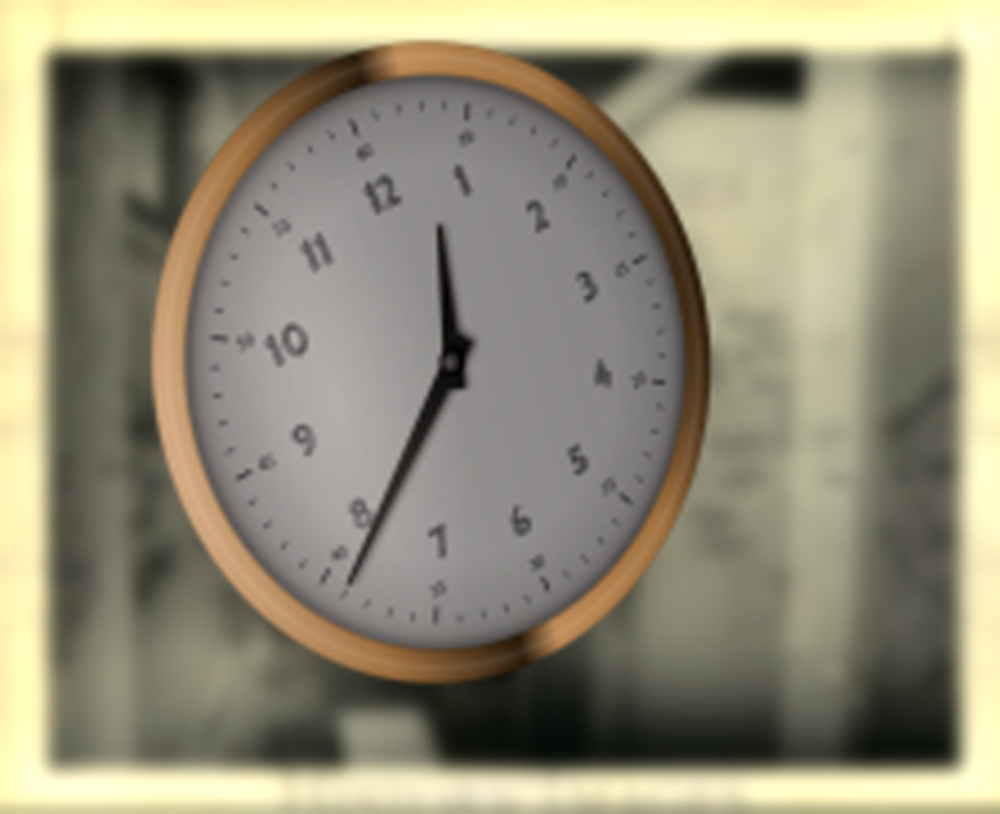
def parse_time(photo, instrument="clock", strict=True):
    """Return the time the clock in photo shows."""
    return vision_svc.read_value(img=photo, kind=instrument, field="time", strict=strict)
12:39
